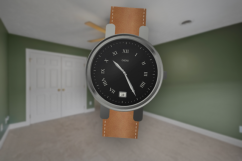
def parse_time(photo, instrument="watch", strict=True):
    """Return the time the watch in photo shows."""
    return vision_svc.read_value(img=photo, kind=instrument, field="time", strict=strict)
10:25
